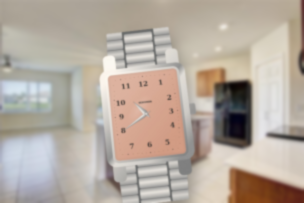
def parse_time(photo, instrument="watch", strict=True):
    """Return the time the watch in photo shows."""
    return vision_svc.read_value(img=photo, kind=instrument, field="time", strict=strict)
10:40
